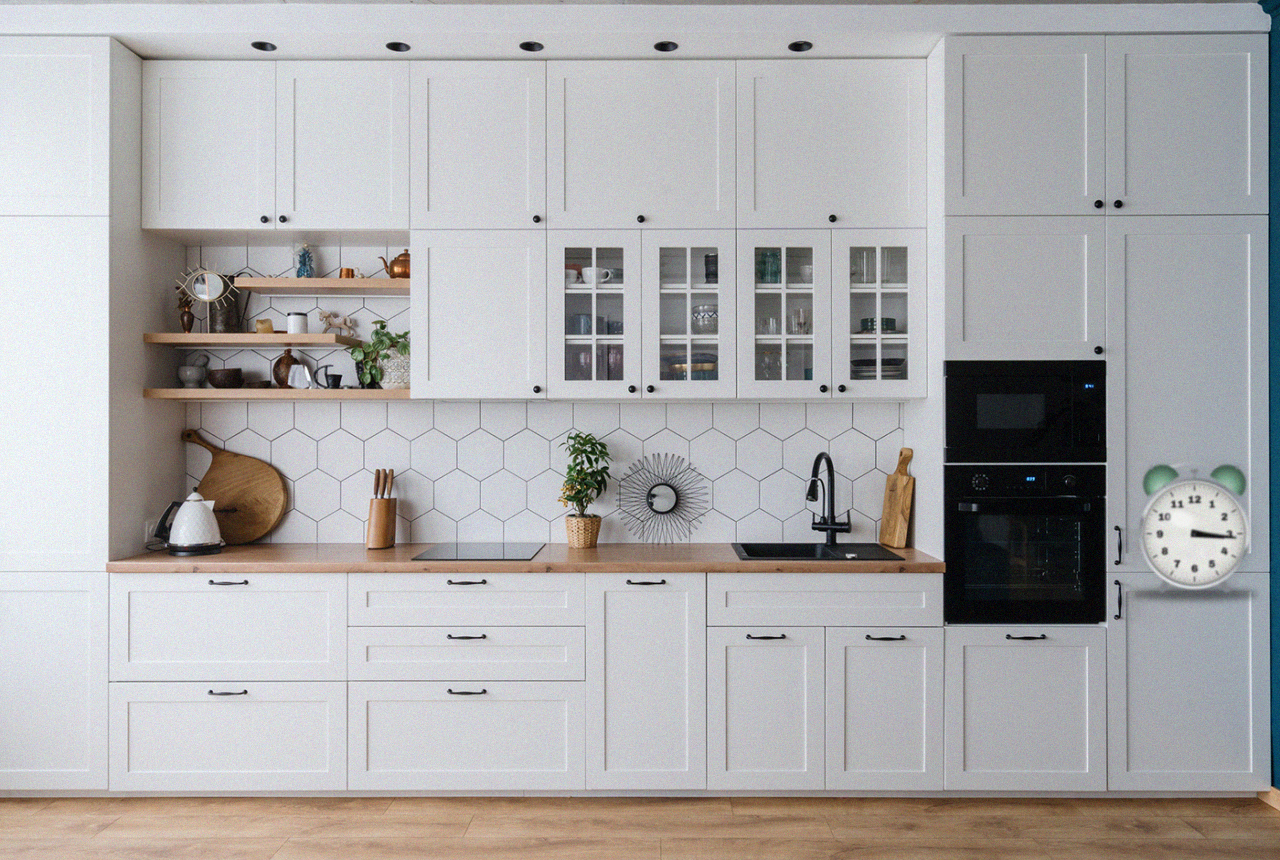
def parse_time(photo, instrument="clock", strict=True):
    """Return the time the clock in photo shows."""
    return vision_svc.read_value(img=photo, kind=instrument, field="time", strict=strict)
3:16
